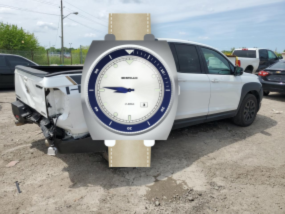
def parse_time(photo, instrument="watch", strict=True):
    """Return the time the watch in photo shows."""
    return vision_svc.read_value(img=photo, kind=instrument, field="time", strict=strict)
8:46
